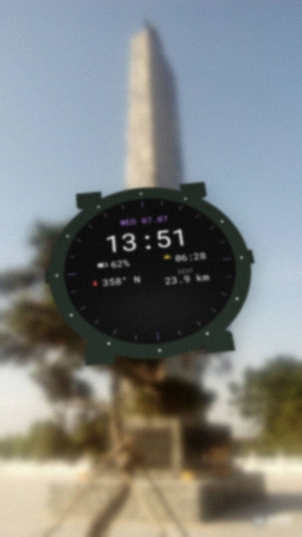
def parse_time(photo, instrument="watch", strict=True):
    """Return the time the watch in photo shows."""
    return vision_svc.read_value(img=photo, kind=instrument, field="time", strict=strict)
13:51
